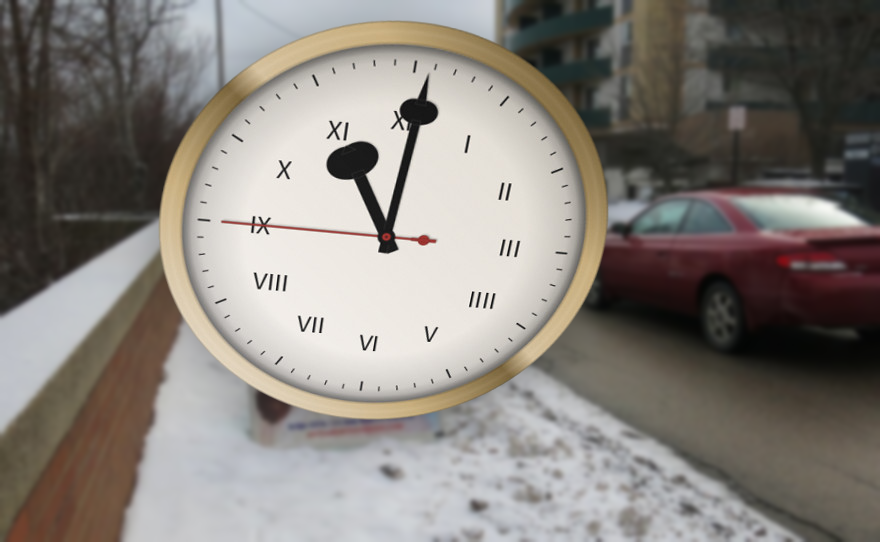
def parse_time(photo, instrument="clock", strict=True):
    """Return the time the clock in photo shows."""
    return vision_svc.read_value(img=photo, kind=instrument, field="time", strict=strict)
11:00:45
